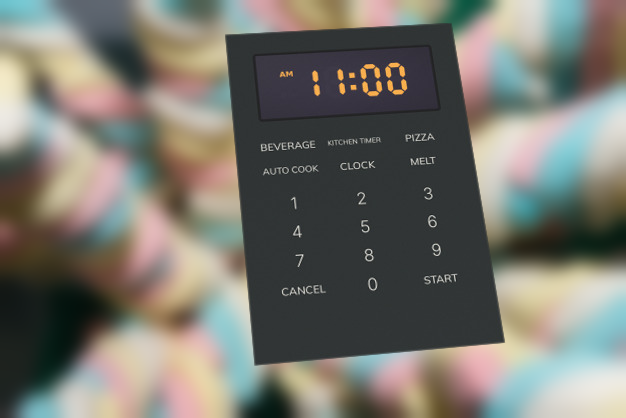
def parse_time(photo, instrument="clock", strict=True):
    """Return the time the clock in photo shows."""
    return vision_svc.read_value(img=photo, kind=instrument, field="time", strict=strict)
11:00
